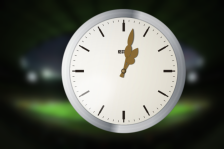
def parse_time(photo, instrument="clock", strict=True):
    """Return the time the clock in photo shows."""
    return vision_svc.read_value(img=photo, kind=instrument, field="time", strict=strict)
1:02
